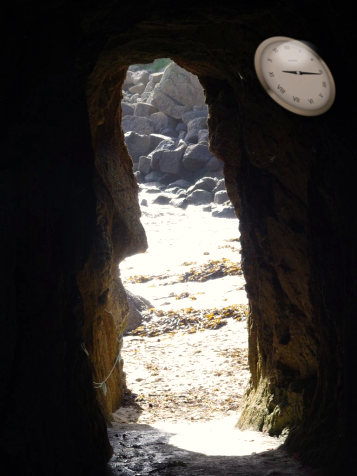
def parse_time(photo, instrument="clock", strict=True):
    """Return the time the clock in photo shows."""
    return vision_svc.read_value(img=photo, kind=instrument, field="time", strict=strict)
9:16
